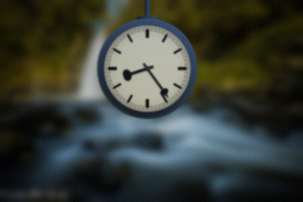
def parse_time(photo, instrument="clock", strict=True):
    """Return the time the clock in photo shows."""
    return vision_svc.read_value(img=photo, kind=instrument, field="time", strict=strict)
8:24
